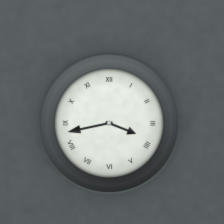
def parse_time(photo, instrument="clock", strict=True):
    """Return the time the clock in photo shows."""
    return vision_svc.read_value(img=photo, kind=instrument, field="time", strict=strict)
3:43
